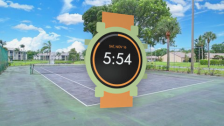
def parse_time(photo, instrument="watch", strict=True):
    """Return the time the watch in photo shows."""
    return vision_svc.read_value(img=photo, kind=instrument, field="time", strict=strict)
5:54
